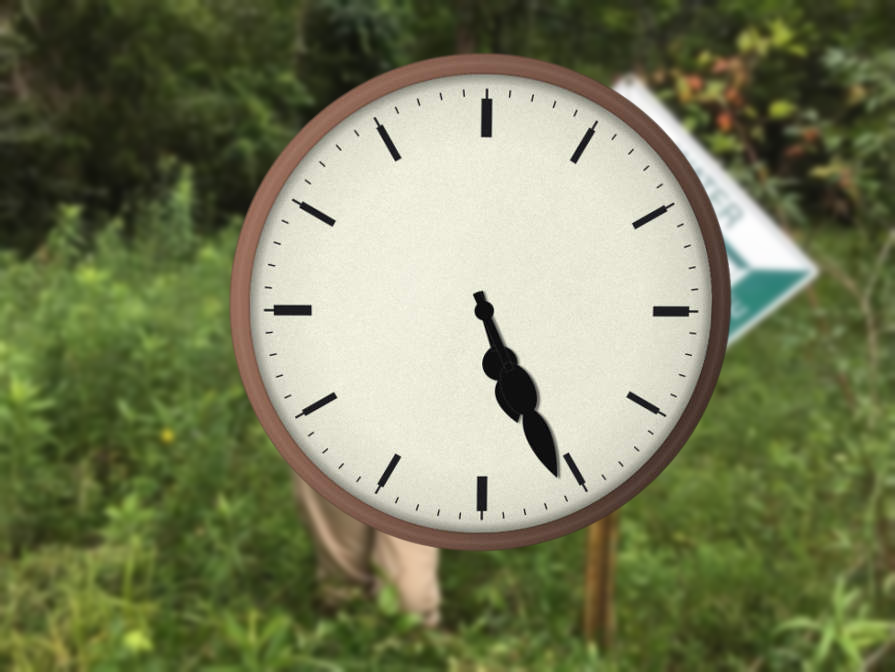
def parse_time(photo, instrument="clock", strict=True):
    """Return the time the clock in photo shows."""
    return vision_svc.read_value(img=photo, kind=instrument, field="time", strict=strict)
5:26
